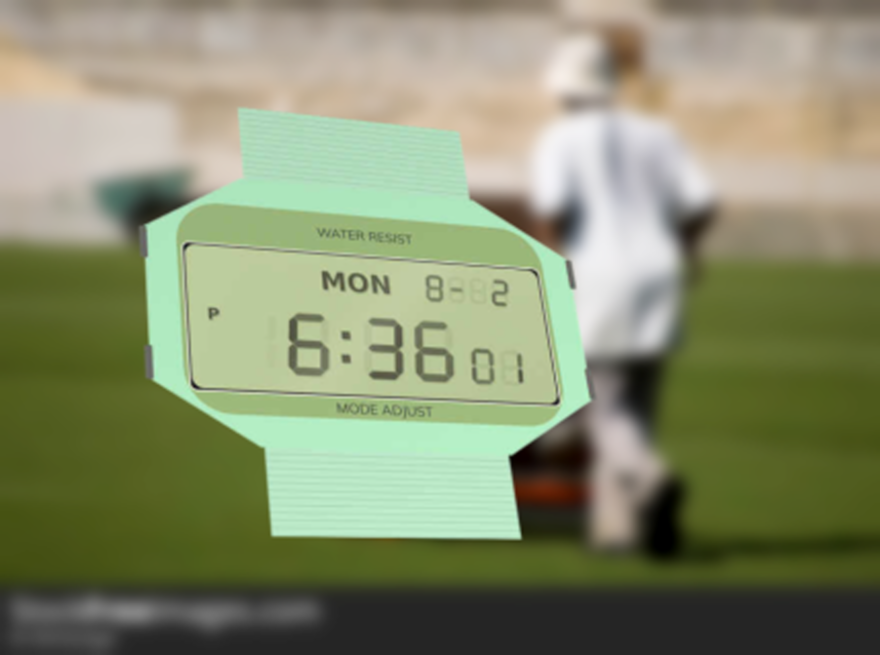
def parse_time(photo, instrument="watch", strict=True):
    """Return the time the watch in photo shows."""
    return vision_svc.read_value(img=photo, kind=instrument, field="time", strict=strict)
6:36:01
